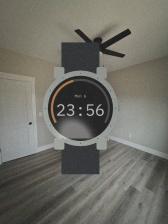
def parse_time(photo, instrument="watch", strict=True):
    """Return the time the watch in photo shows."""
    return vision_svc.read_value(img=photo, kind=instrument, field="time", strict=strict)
23:56
